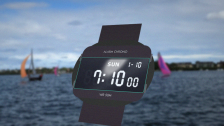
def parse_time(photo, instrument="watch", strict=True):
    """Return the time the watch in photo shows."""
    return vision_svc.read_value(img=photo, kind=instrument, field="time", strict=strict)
7:10:00
